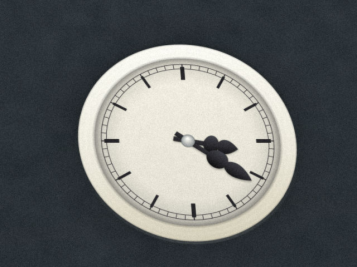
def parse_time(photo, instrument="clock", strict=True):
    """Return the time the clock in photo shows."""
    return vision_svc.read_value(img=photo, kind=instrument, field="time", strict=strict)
3:21
